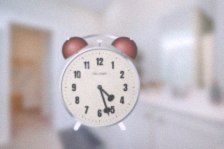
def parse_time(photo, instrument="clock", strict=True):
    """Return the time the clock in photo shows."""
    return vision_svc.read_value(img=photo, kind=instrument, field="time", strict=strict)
4:27
